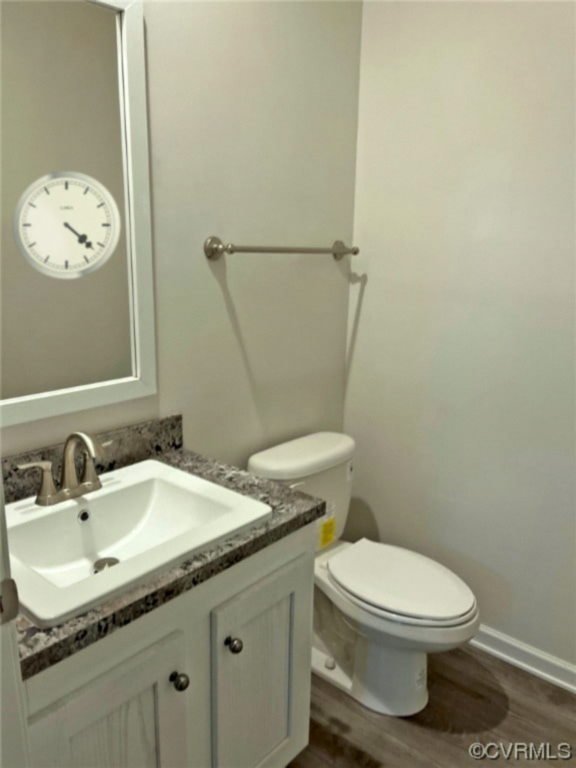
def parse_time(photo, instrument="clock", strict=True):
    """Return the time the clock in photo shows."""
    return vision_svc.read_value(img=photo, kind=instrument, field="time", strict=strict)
4:22
